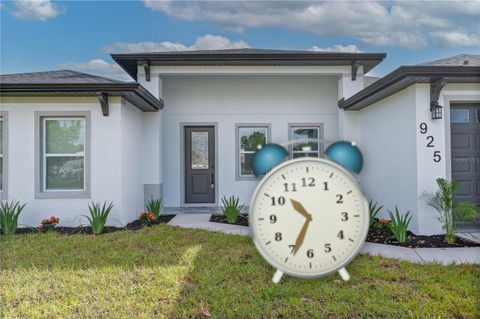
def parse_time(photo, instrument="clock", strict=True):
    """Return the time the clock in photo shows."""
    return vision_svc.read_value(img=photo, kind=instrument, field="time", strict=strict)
10:34
